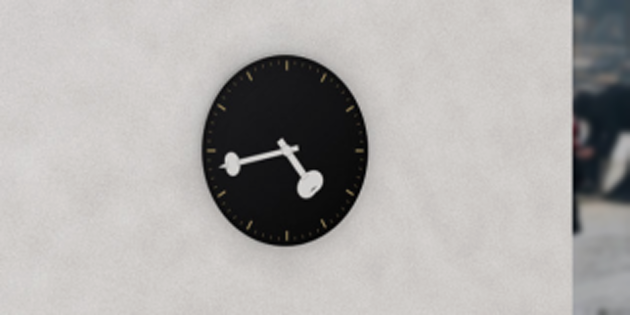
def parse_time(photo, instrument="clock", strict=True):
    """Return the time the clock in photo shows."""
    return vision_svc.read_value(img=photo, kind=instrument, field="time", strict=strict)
4:43
